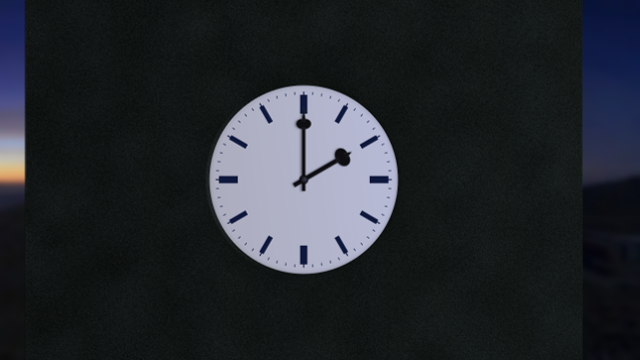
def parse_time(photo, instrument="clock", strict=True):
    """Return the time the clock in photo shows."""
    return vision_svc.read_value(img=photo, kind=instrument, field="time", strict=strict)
2:00
